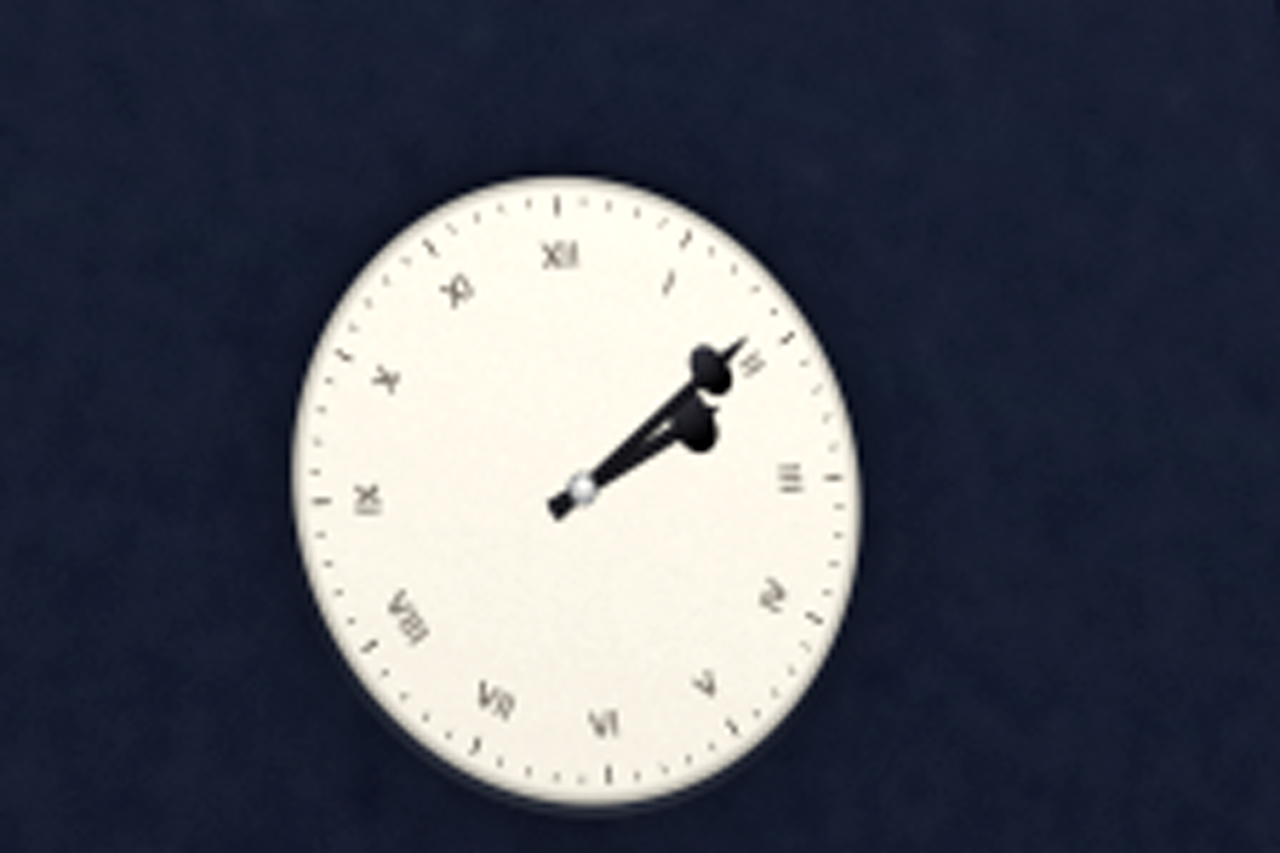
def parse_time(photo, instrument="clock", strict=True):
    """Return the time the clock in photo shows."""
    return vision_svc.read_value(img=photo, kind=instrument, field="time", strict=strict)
2:09
